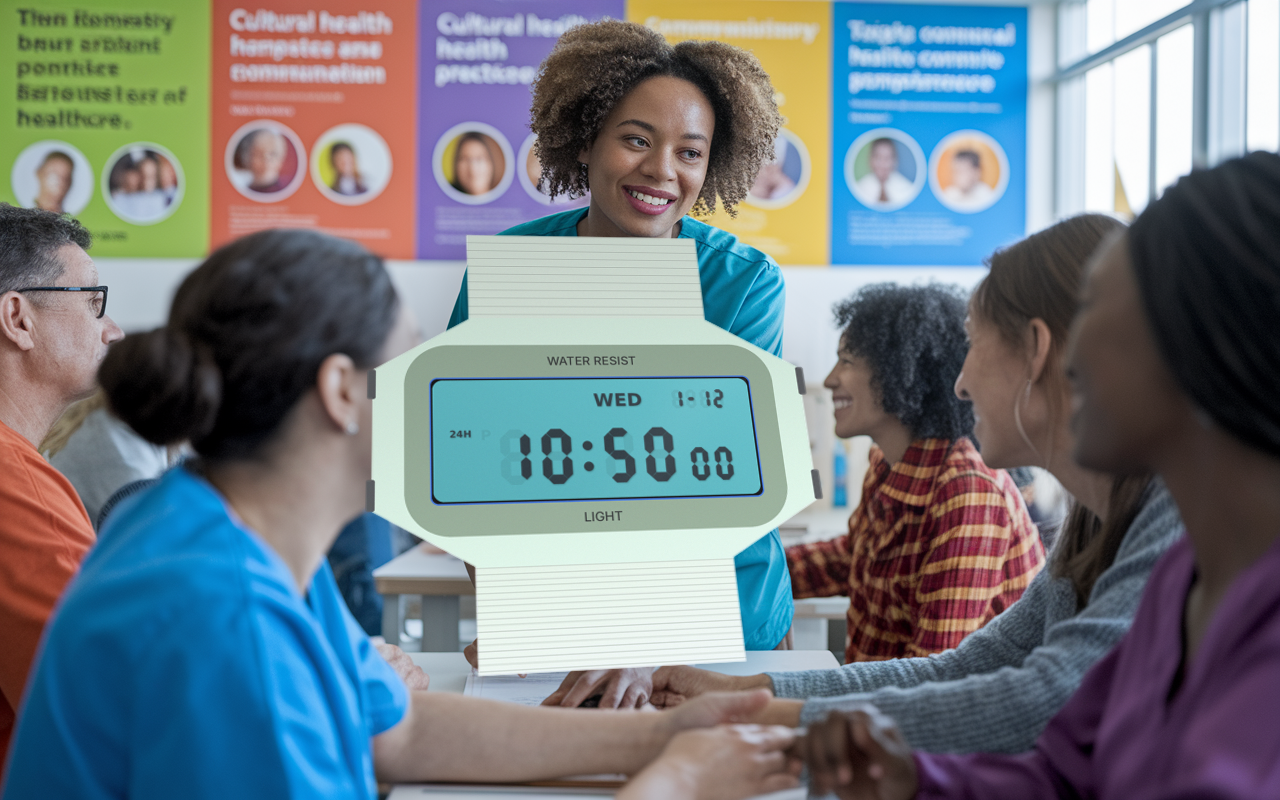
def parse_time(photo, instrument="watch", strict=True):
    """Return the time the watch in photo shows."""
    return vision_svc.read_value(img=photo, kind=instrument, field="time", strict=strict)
10:50:00
